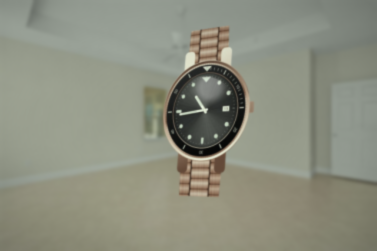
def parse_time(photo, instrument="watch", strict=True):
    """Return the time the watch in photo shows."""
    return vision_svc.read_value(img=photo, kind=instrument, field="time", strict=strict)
10:44
